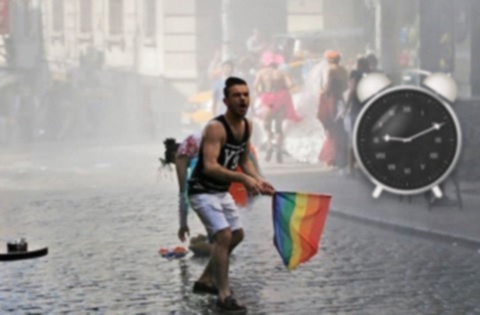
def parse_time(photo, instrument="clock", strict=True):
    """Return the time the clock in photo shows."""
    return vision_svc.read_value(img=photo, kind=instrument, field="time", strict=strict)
9:11
